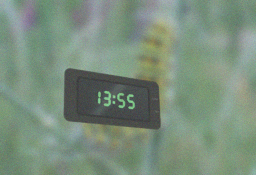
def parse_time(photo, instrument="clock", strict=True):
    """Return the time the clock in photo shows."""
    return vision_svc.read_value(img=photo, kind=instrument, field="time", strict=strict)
13:55
